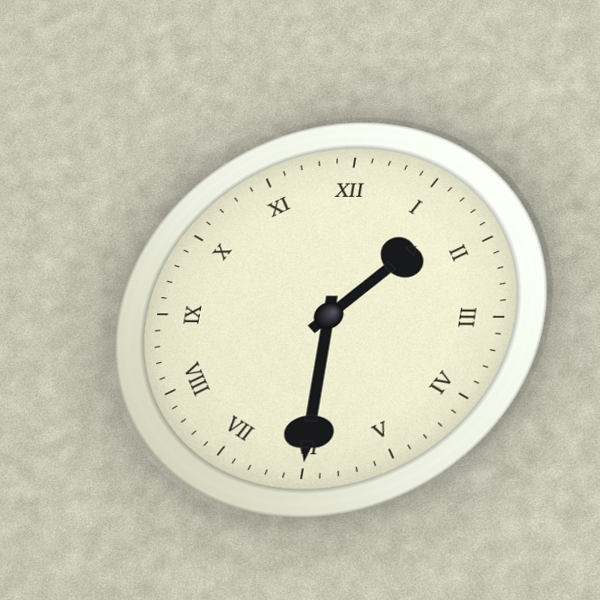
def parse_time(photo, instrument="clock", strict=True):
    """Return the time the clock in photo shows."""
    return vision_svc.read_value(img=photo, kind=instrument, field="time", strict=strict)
1:30
